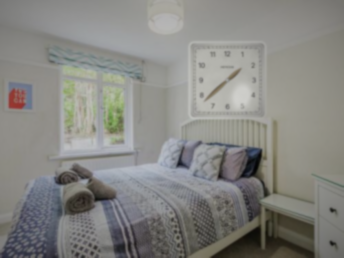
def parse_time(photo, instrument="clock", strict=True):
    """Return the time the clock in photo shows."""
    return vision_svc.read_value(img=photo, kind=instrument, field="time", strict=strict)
1:38
